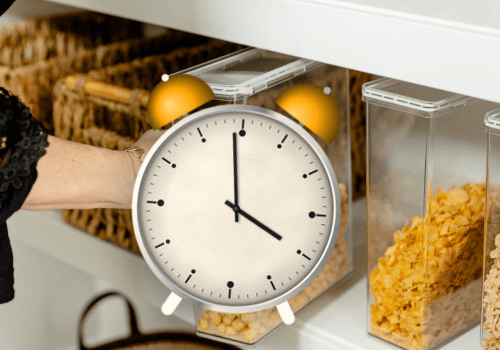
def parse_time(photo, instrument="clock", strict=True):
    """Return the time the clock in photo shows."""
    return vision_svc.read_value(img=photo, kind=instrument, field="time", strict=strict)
3:59
